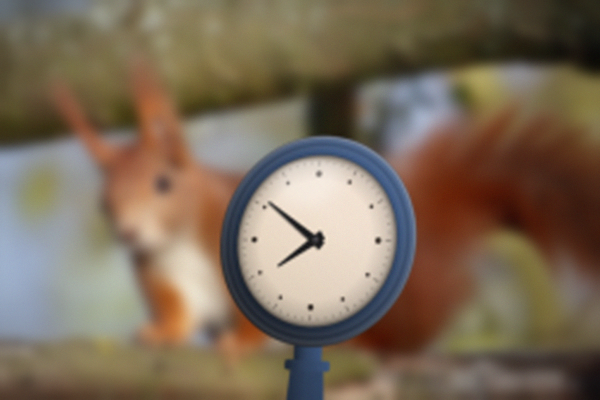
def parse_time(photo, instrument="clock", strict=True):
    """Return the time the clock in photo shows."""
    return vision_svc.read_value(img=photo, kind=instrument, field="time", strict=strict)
7:51
